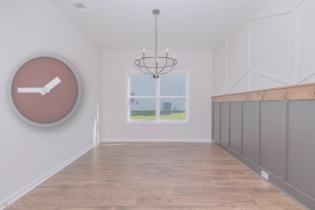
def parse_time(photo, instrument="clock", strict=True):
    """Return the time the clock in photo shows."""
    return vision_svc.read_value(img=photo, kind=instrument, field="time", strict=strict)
1:45
